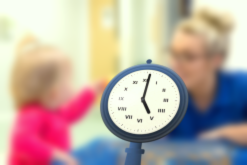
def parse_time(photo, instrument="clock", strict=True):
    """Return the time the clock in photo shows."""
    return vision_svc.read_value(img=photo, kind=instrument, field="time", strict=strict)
5:01
